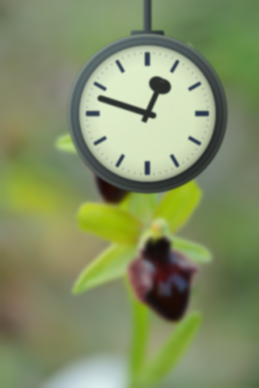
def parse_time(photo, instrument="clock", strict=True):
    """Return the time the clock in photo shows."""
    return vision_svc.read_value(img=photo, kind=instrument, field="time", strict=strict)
12:48
